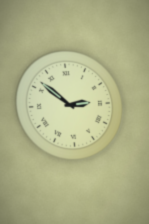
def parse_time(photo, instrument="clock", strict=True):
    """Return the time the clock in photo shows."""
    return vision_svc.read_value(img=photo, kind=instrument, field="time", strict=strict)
2:52
